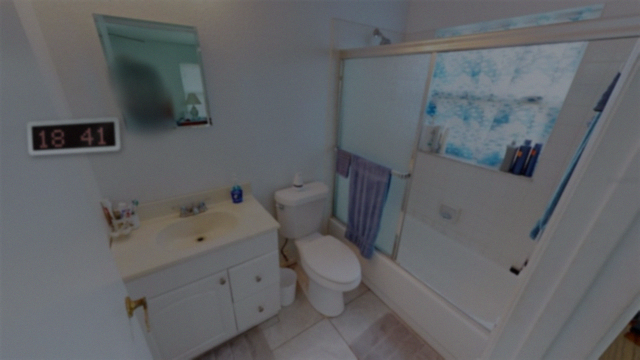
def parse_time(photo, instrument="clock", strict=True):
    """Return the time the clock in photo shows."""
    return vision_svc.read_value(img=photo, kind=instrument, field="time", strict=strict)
18:41
